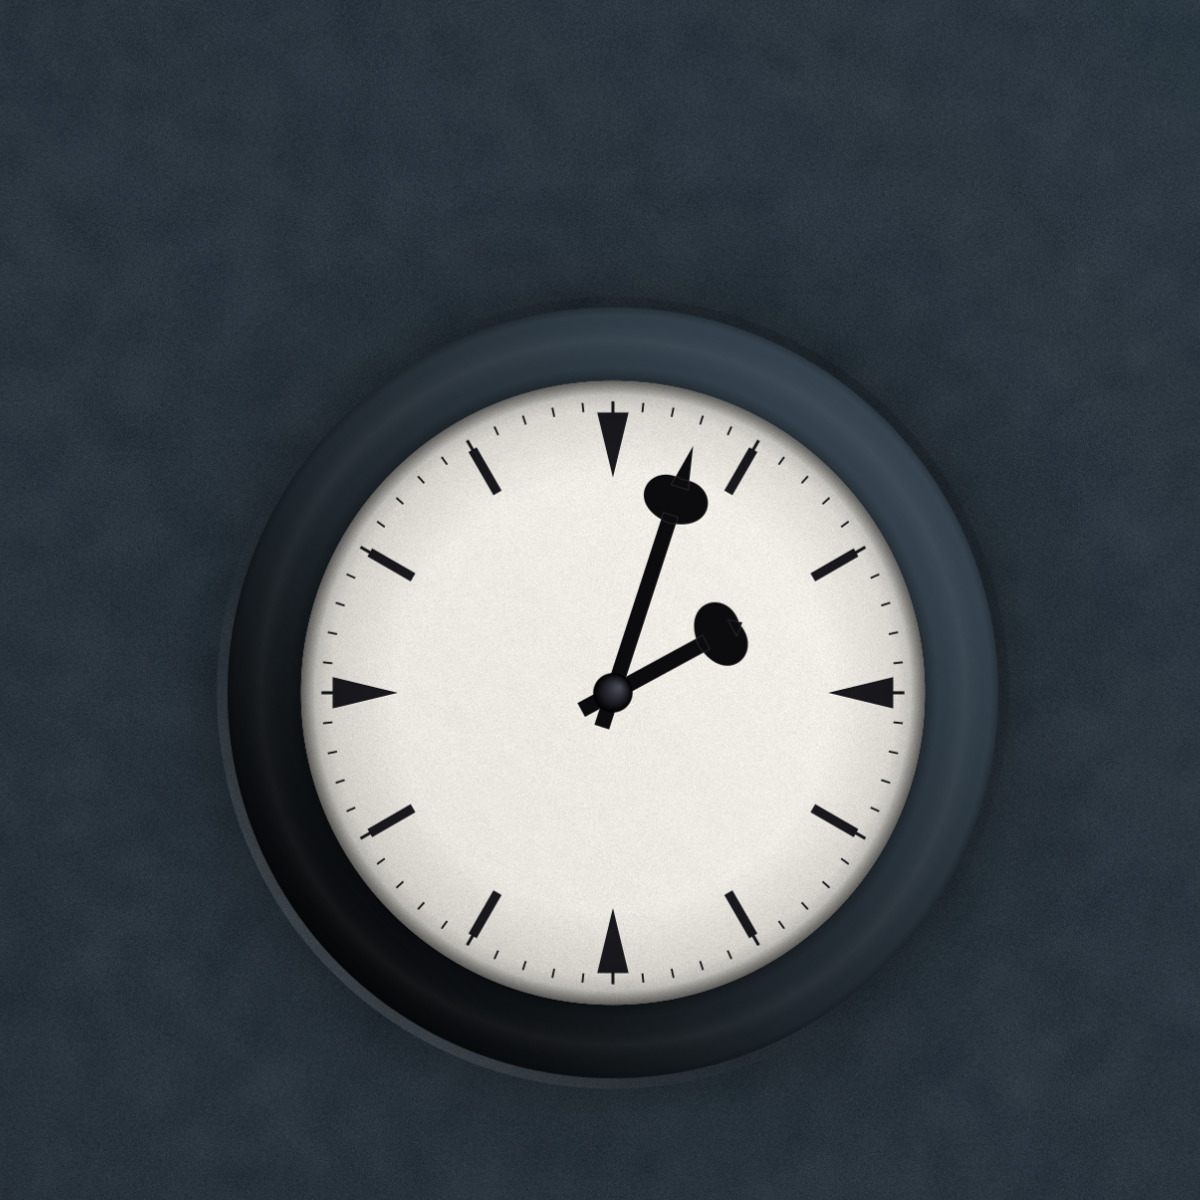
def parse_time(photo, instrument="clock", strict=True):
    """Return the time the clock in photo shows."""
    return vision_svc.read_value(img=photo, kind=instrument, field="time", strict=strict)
2:03
